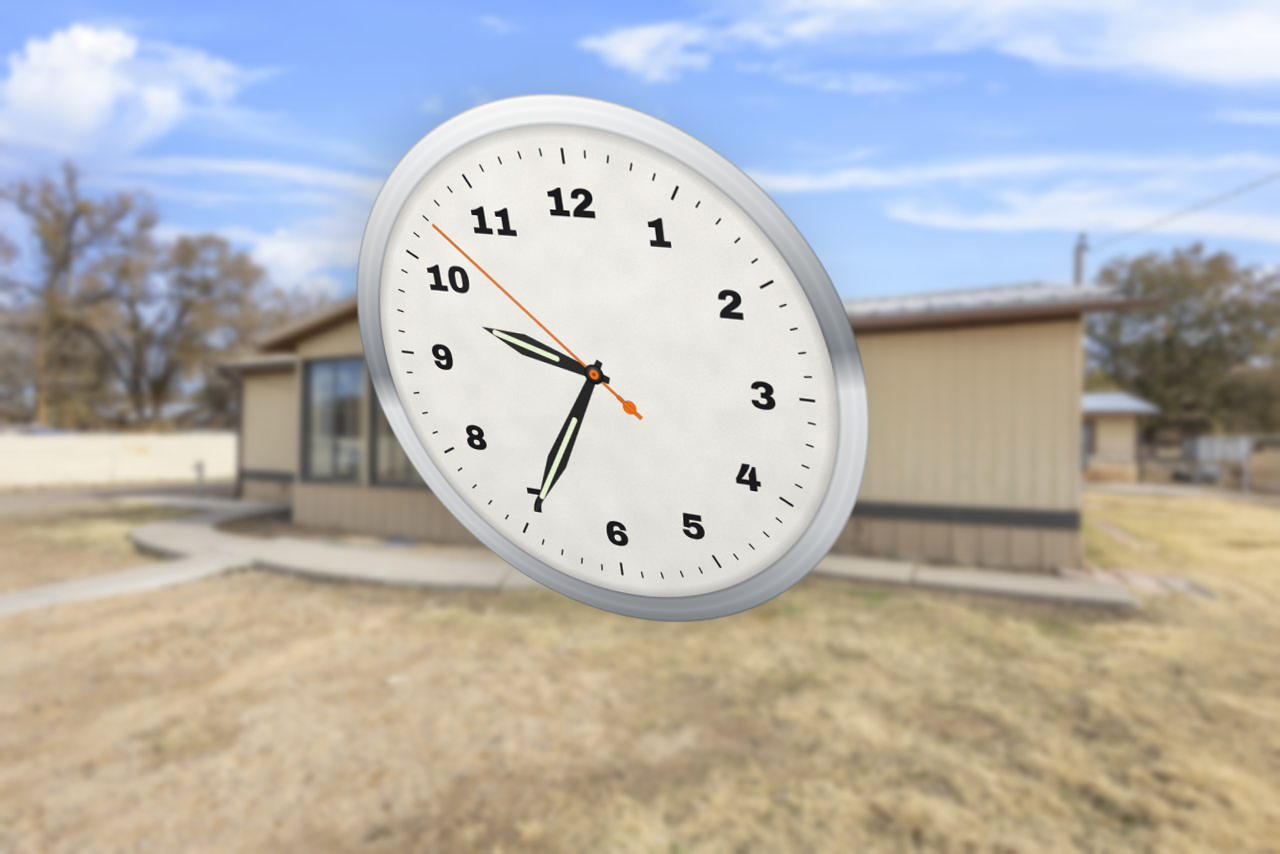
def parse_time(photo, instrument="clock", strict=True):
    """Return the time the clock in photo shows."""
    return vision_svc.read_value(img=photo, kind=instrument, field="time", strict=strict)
9:34:52
